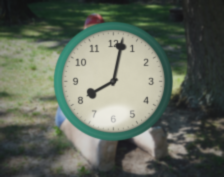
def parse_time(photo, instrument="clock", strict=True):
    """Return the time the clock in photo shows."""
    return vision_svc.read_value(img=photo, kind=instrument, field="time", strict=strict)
8:02
